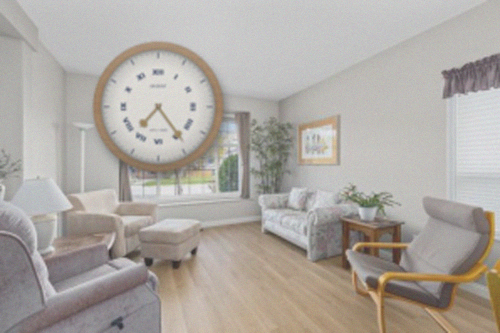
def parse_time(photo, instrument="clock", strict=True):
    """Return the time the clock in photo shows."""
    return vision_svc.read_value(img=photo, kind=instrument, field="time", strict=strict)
7:24
